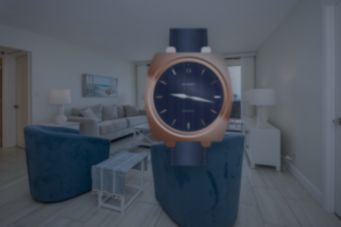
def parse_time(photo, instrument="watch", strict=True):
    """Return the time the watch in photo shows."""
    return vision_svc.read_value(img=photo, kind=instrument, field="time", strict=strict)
9:17
